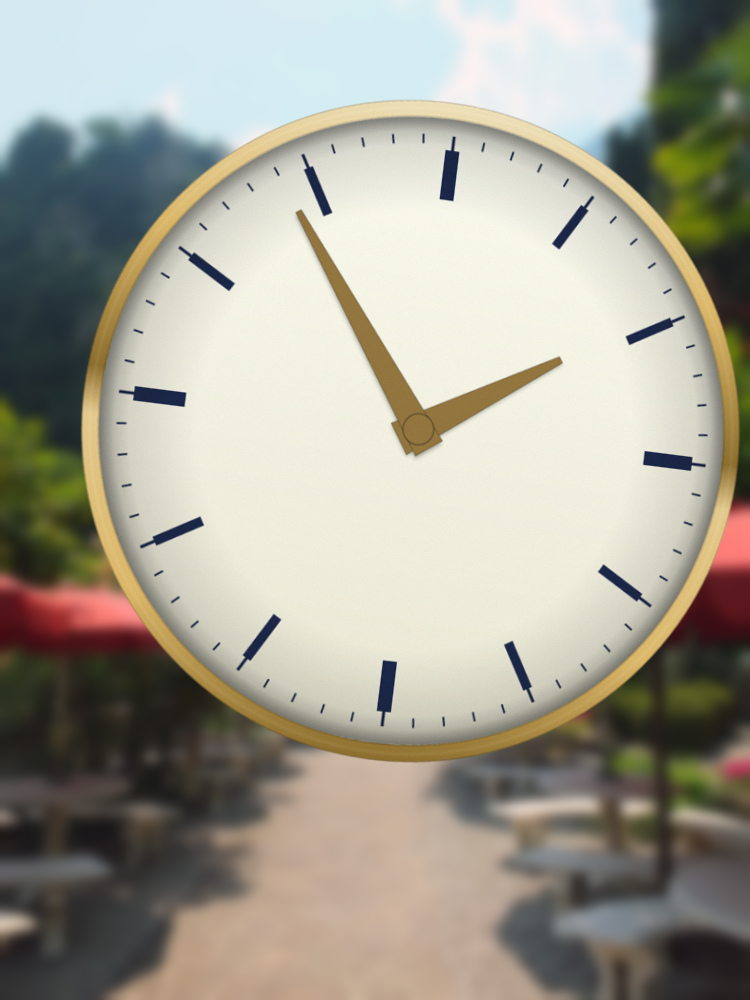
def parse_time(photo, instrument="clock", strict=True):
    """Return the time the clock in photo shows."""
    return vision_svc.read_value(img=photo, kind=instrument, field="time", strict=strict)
1:54
